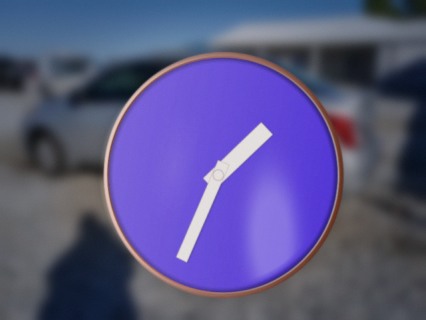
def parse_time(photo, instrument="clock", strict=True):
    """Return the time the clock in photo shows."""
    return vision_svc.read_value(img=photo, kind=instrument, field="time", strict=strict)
1:34
